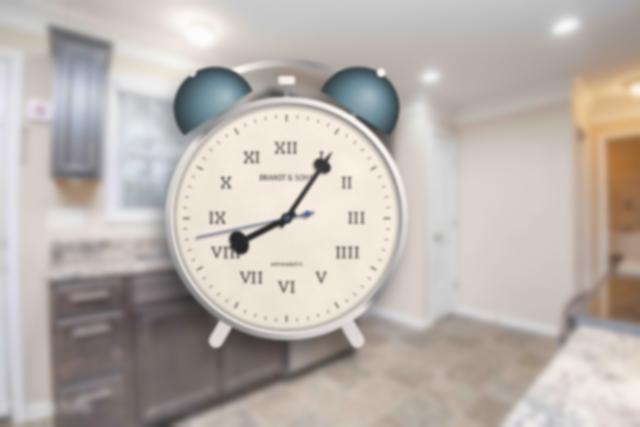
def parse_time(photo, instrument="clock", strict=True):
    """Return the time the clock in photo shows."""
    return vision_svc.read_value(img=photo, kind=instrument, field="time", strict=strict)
8:05:43
